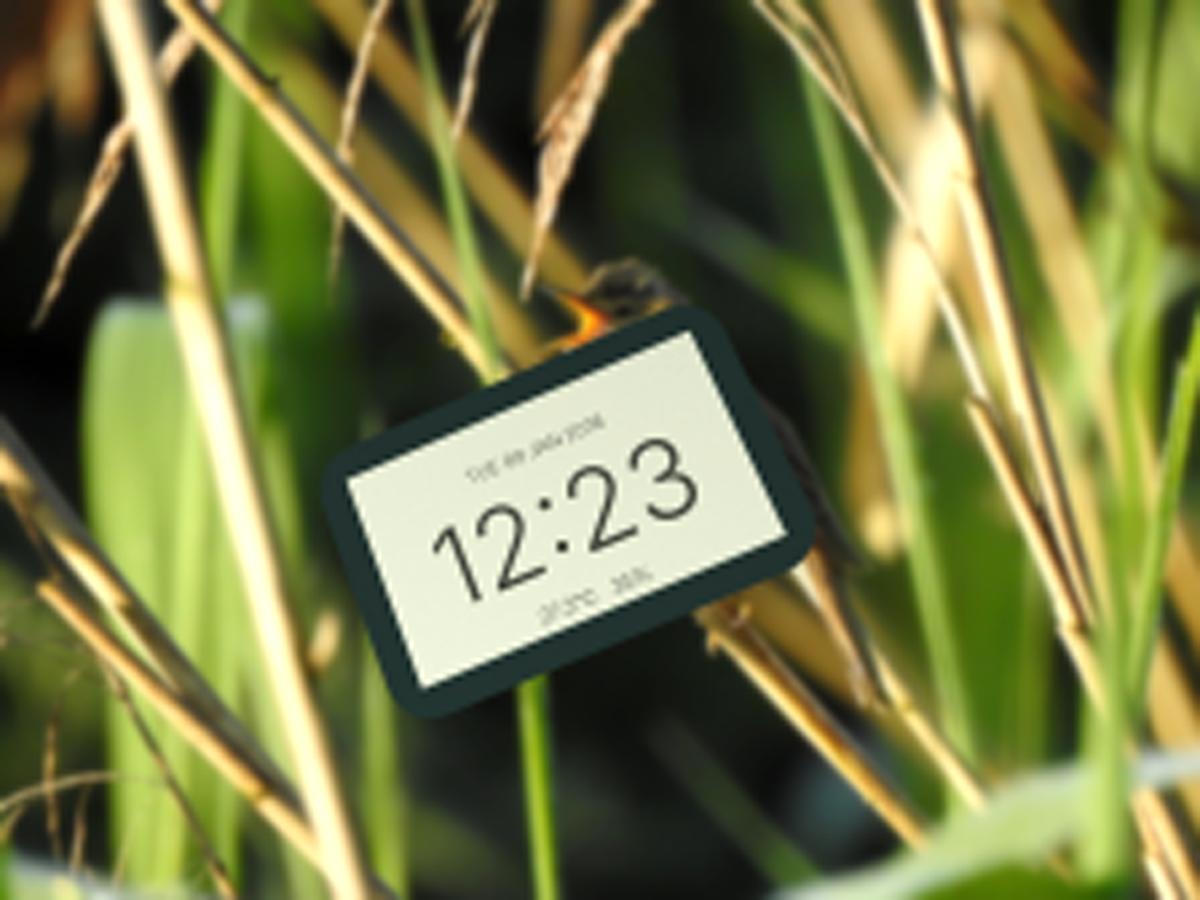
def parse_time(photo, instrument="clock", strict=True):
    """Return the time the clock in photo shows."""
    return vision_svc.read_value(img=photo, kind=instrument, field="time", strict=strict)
12:23
